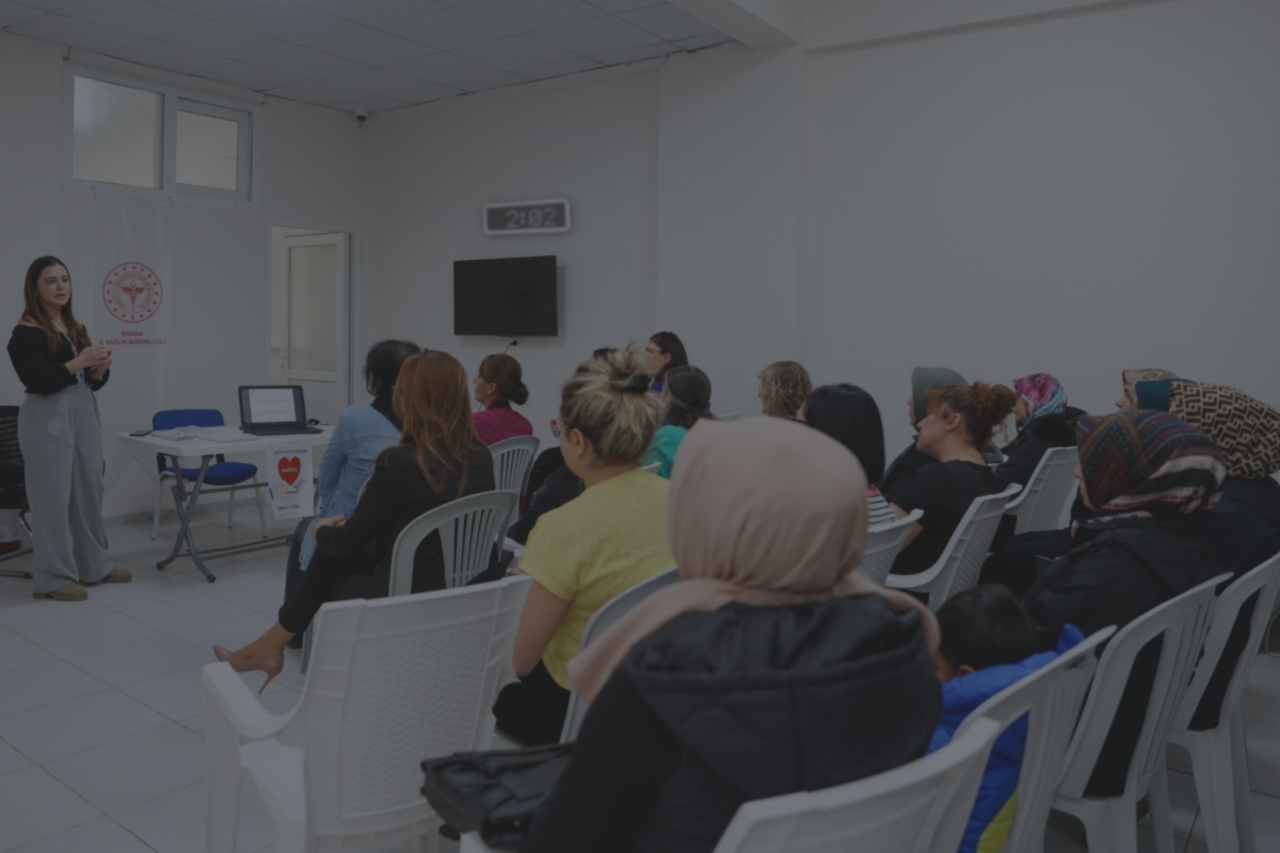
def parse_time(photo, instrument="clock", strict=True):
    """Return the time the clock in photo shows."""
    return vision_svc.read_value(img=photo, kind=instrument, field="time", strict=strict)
2:02
